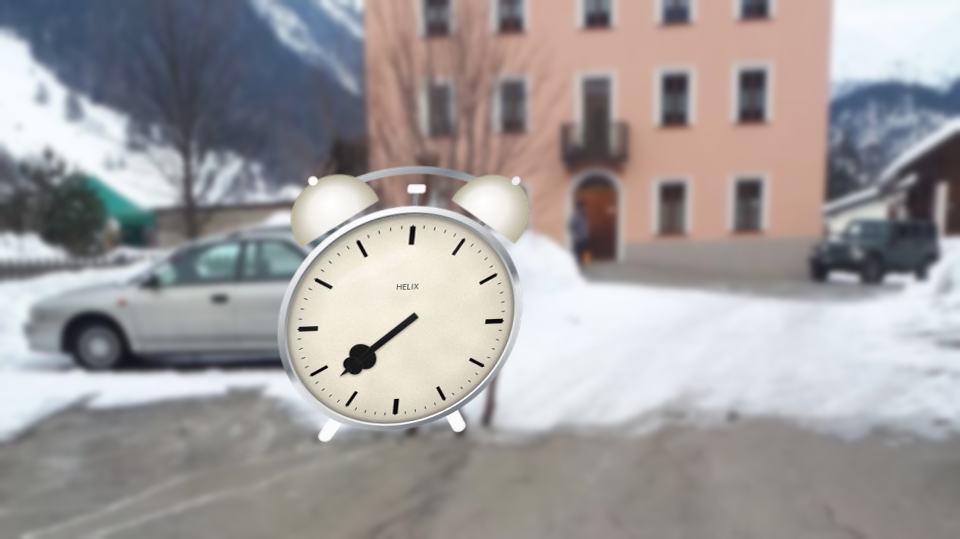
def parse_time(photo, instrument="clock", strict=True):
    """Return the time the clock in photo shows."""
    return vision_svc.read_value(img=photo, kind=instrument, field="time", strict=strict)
7:38
